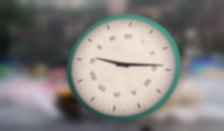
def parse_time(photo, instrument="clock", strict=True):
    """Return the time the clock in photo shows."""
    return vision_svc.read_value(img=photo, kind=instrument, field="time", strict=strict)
9:14
